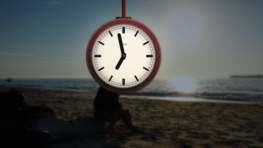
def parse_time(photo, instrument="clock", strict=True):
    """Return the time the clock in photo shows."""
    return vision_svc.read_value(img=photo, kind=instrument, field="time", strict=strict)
6:58
